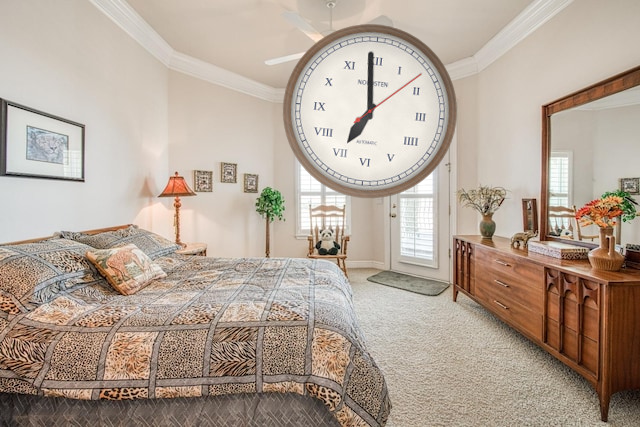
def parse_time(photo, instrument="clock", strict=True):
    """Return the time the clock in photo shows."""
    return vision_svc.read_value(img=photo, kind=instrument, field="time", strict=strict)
6:59:08
